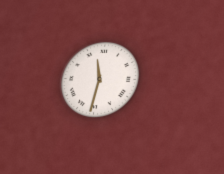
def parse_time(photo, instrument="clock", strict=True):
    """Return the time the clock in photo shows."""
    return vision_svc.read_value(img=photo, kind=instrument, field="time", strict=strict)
11:31
